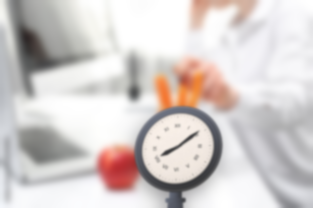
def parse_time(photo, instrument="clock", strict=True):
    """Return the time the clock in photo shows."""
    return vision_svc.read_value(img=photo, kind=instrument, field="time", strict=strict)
8:09
